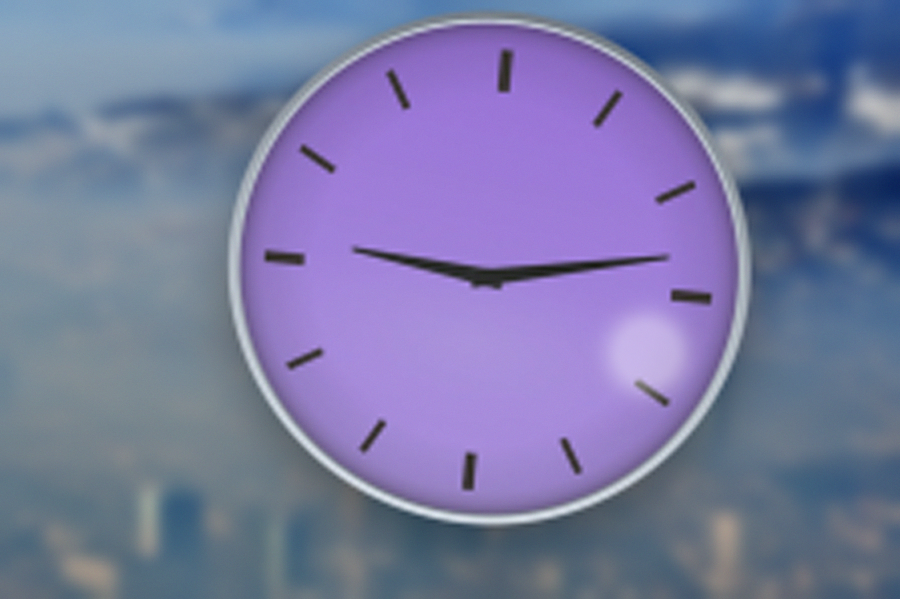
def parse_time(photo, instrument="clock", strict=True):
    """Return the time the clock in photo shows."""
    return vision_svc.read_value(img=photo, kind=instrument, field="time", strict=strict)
9:13
